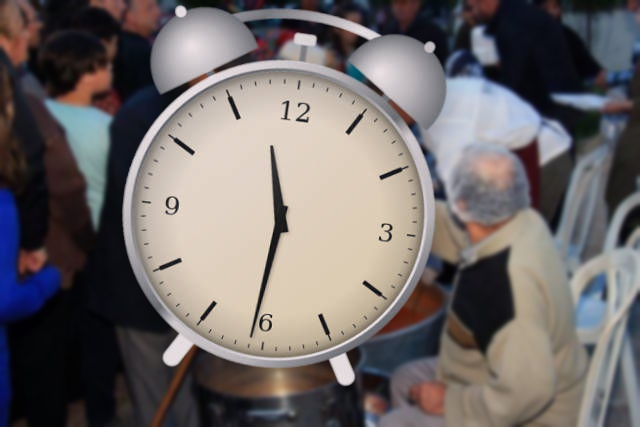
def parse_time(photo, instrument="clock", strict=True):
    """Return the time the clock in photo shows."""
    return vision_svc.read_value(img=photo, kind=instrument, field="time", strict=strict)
11:31
